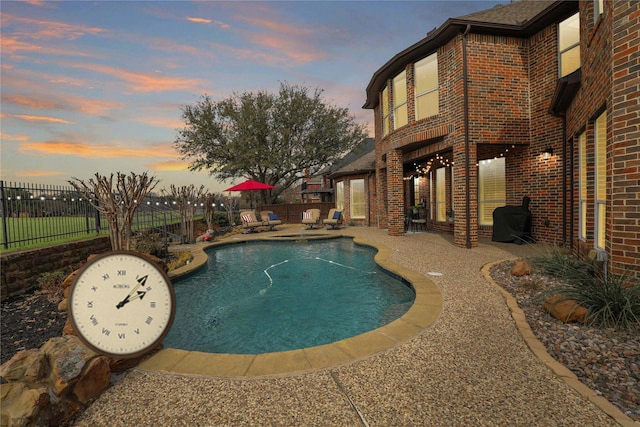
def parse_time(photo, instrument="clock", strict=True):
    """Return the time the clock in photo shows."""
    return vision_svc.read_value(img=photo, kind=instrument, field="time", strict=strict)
2:07
